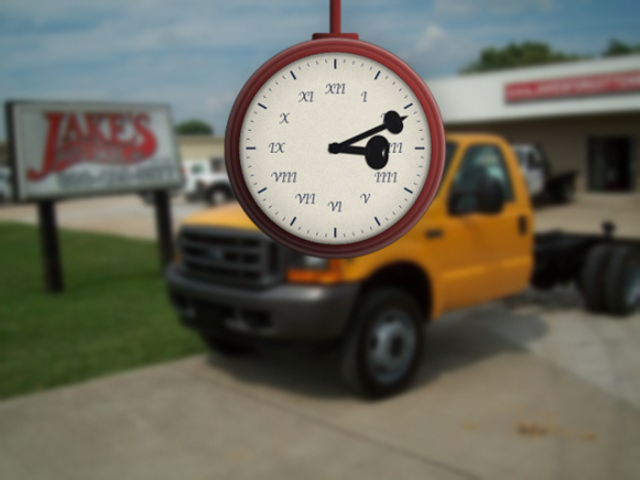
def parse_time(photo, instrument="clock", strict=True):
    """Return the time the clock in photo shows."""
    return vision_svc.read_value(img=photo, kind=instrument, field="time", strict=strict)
3:11
